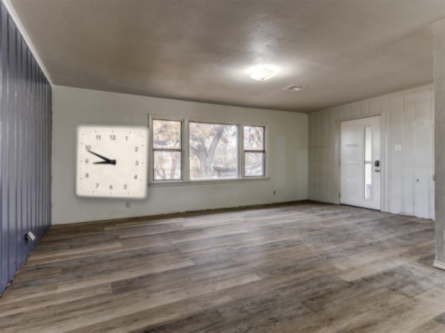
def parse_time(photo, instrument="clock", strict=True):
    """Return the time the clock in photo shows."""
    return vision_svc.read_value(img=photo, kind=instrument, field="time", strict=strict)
8:49
